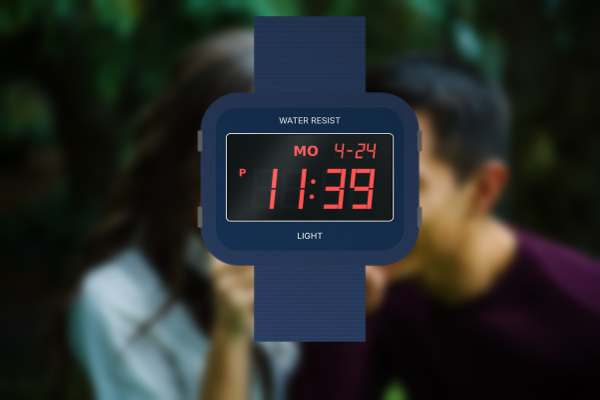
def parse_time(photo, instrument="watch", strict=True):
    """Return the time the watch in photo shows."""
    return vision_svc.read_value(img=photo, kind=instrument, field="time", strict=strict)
11:39
